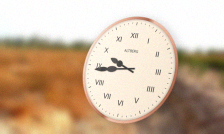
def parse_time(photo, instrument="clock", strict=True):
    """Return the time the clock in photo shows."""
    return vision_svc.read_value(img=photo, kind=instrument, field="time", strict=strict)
9:44
